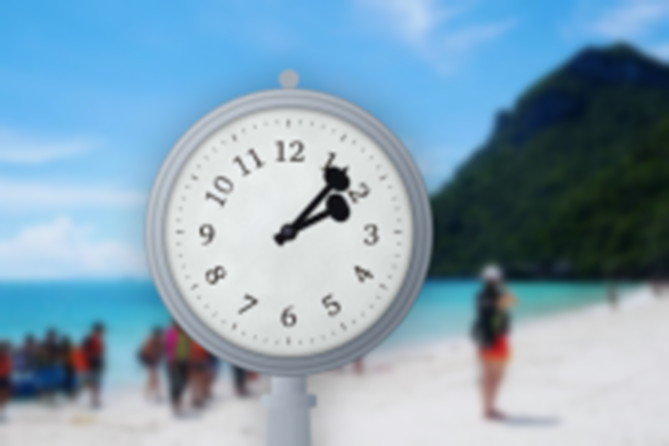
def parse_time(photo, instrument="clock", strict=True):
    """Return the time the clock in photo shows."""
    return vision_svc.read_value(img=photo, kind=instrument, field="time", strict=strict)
2:07
